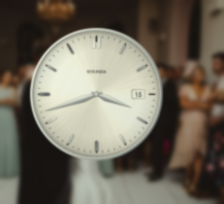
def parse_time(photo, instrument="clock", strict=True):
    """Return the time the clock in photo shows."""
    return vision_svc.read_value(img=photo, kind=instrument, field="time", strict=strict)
3:42
